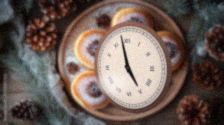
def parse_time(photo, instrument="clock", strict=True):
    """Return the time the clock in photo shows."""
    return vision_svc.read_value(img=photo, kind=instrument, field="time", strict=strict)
4:58
